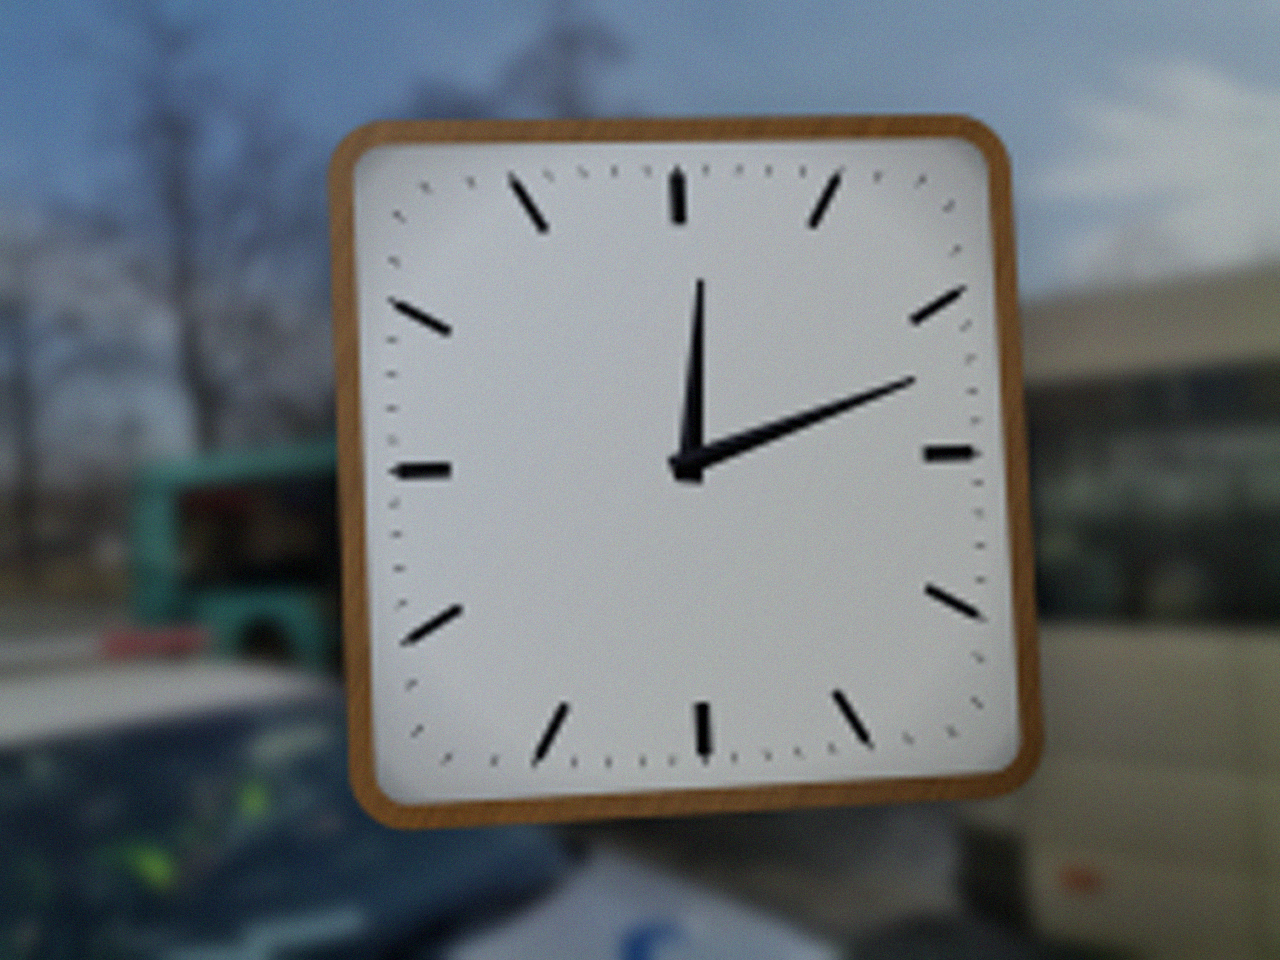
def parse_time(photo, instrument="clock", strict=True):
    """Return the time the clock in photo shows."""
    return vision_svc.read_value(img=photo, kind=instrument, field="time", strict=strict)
12:12
